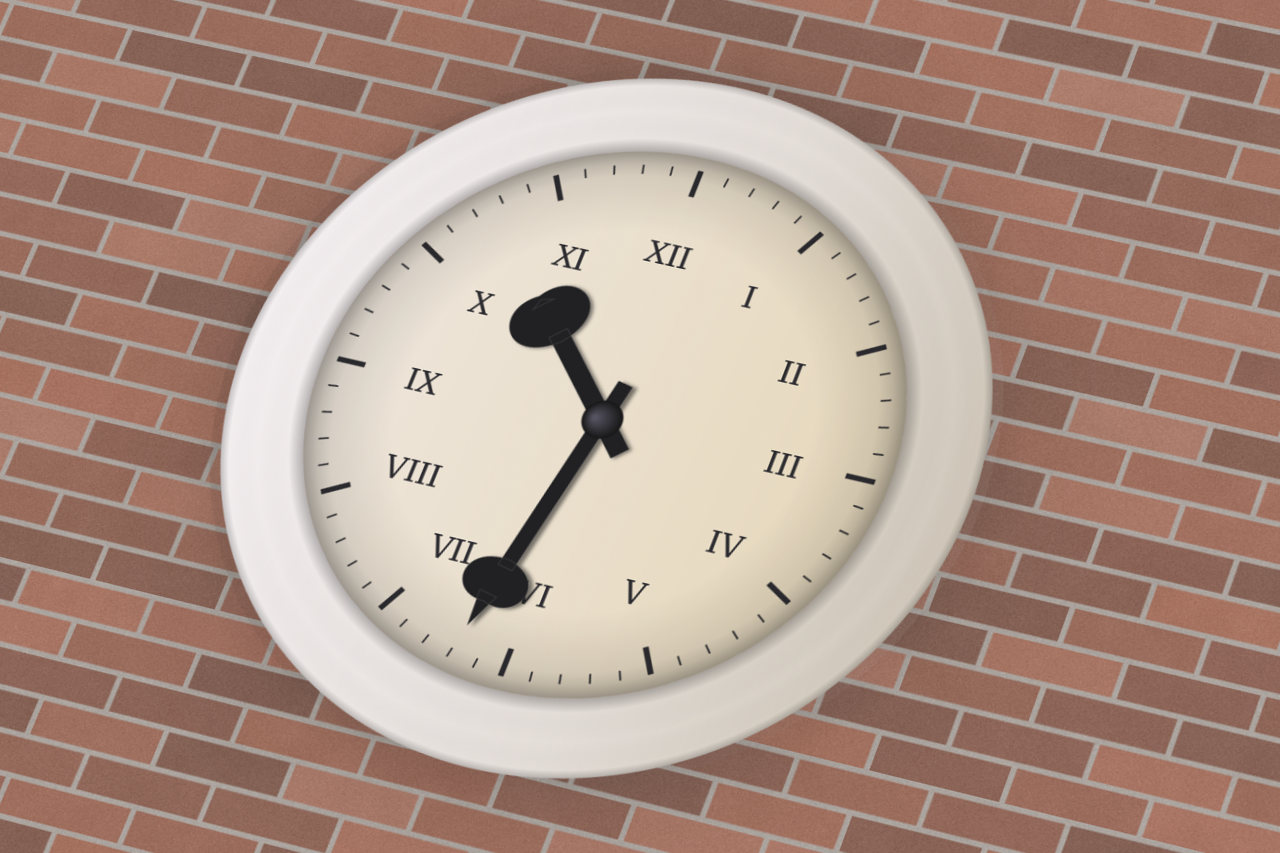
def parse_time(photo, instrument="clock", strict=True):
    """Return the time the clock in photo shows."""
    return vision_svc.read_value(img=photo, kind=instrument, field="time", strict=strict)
10:32
